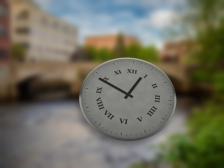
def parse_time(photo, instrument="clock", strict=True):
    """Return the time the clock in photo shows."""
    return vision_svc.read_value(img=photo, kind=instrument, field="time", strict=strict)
12:49
